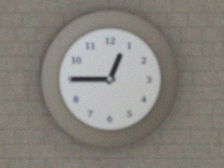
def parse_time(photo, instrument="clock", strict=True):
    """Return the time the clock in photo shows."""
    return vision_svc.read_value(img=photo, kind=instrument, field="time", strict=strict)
12:45
